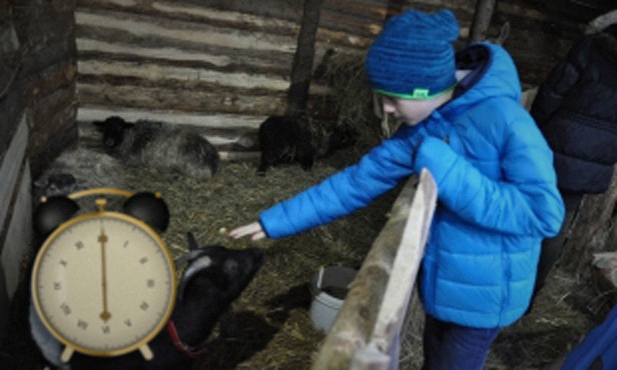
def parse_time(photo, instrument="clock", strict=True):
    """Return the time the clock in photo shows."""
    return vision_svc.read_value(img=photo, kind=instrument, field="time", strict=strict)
6:00
